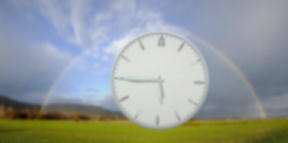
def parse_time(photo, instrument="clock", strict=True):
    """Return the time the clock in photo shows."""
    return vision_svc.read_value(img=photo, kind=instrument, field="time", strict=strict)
5:45
